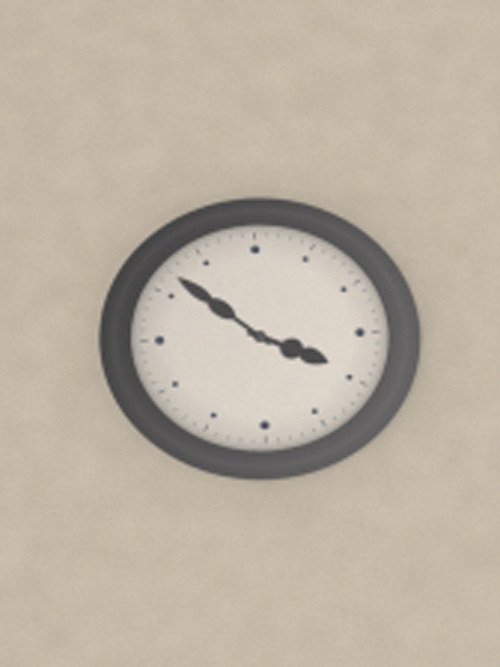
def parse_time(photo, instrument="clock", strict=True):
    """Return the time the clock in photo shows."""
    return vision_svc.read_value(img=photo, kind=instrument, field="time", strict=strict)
3:52
